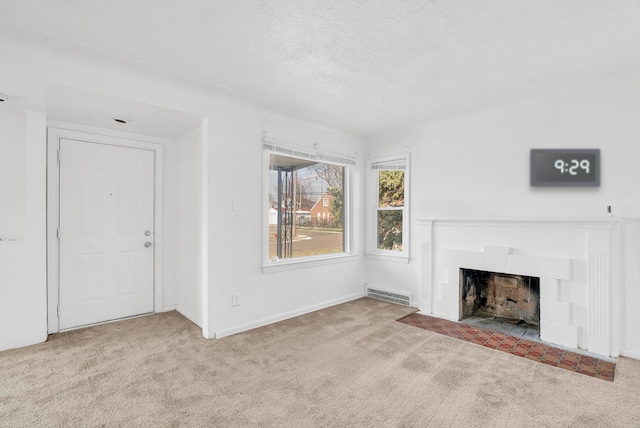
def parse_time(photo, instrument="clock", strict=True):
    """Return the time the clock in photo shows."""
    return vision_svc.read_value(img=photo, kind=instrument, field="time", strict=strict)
9:29
